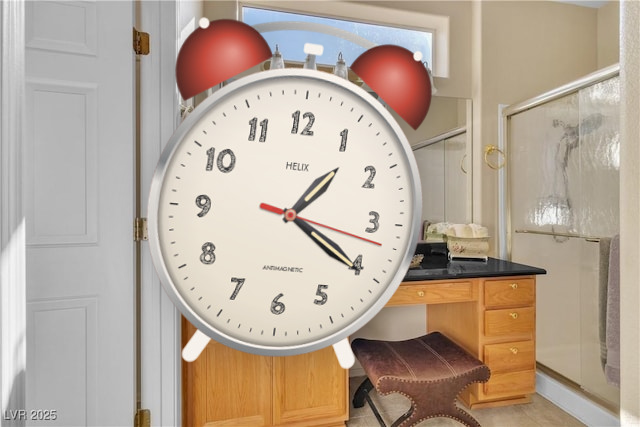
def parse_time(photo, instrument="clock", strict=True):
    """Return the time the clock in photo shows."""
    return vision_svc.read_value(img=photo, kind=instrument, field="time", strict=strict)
1:20:17
